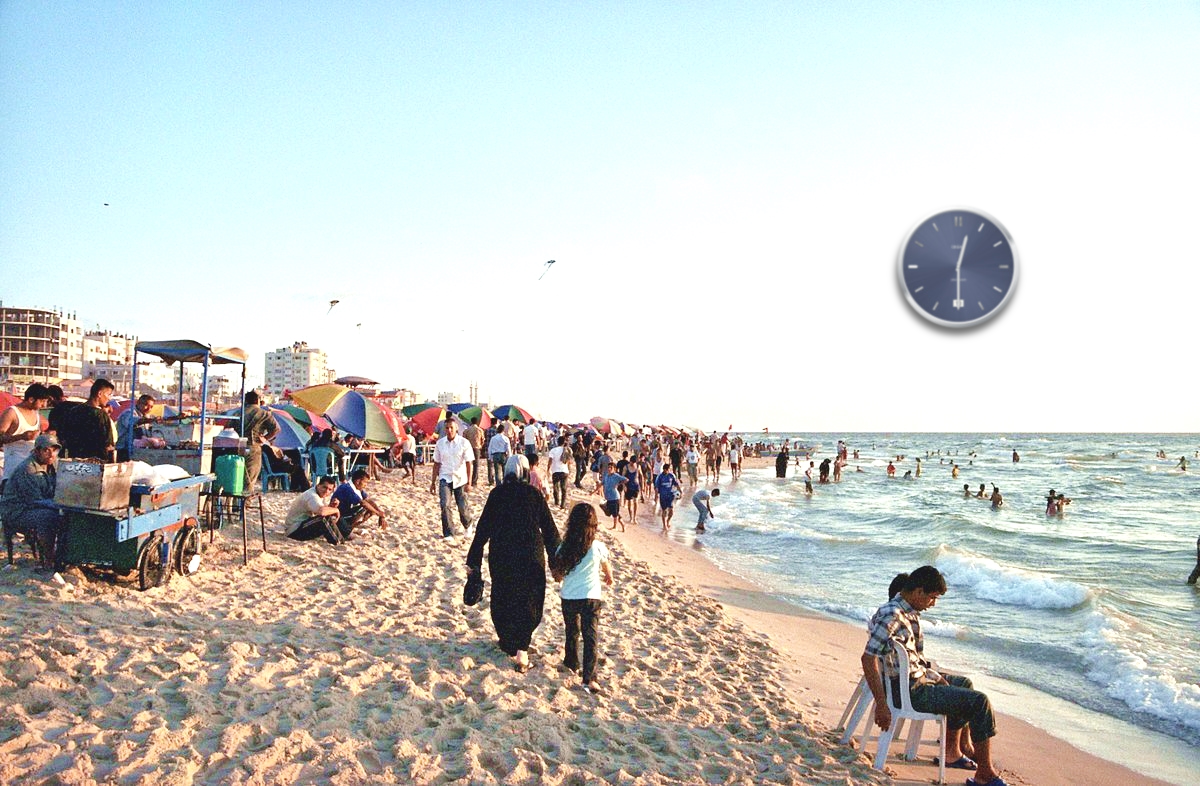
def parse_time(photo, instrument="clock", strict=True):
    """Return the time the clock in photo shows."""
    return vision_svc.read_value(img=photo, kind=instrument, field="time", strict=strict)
12:30
